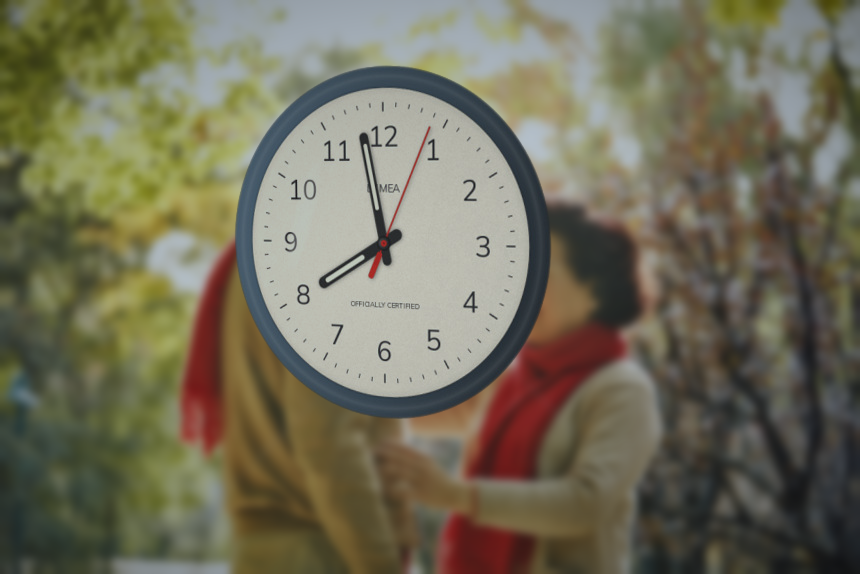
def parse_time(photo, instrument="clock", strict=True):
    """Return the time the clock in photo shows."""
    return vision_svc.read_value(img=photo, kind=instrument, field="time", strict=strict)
7:58:04
